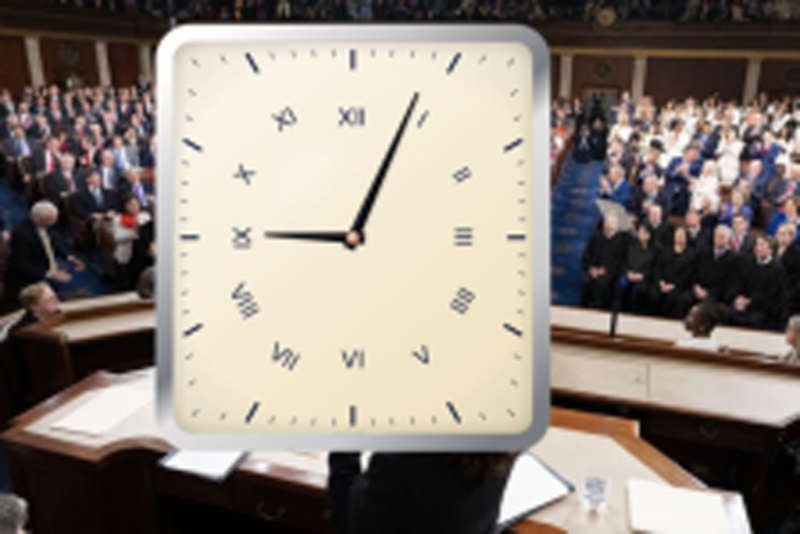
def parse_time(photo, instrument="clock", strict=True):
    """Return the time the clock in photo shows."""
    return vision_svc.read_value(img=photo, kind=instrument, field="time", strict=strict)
9:04
